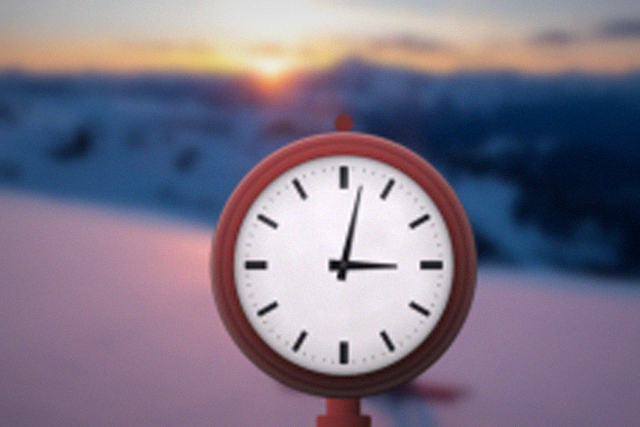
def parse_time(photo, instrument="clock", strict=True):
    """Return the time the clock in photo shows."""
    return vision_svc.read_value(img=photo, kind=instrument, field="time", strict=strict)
3:02
